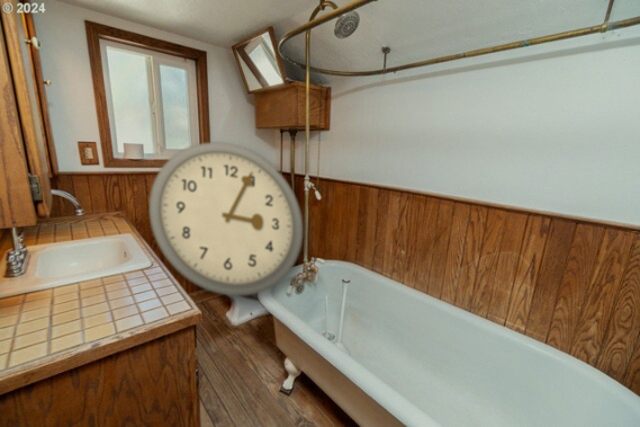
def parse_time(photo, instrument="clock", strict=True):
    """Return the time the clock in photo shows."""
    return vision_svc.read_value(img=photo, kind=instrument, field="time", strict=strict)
3:04
